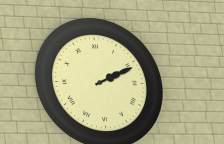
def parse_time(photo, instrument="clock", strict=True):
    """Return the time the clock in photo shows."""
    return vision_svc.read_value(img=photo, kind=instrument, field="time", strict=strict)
2:11
